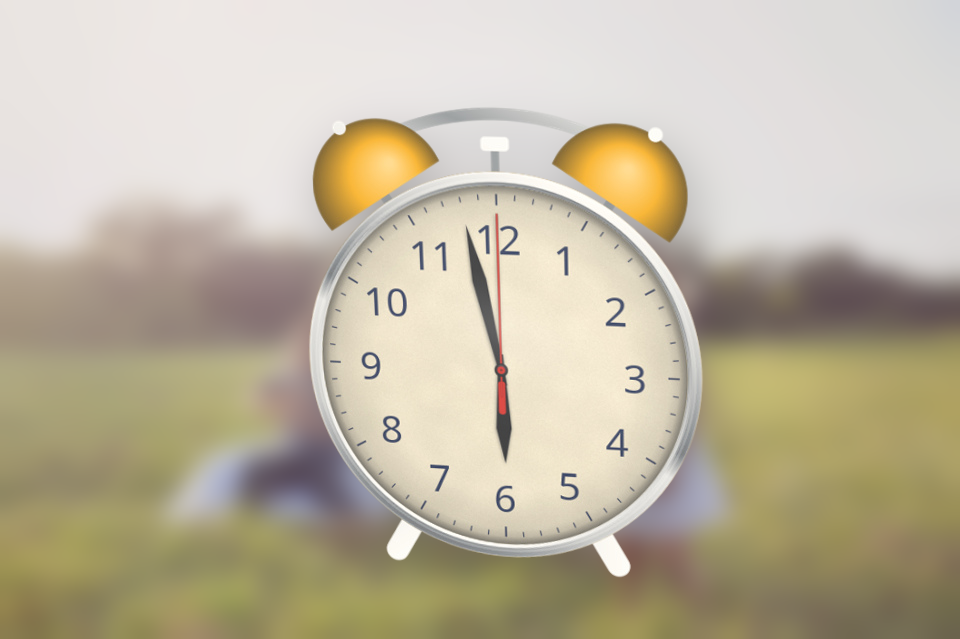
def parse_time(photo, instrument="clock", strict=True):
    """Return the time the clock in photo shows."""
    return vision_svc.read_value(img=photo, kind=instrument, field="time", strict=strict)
5:58:00
